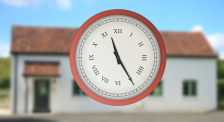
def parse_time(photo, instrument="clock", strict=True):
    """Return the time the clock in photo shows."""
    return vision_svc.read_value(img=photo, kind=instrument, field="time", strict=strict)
11:25
